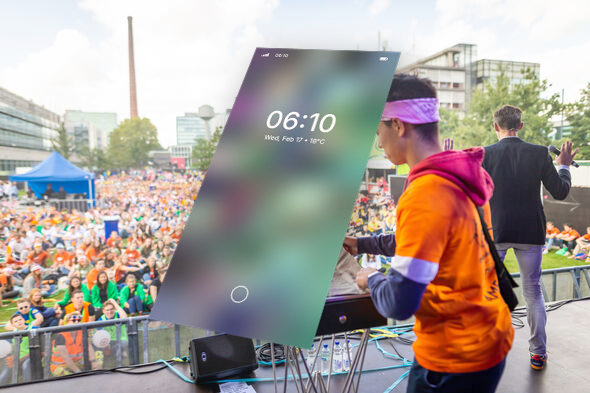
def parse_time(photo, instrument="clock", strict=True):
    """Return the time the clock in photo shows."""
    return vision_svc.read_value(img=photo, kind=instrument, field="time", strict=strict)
6:10
